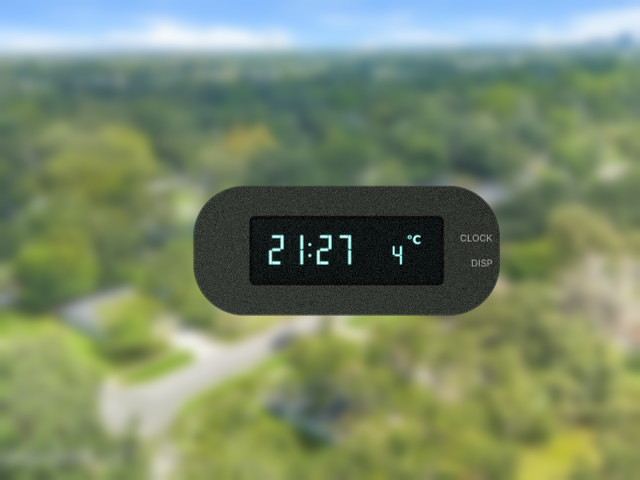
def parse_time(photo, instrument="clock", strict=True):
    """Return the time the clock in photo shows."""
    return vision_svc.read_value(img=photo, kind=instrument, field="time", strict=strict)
21:27
